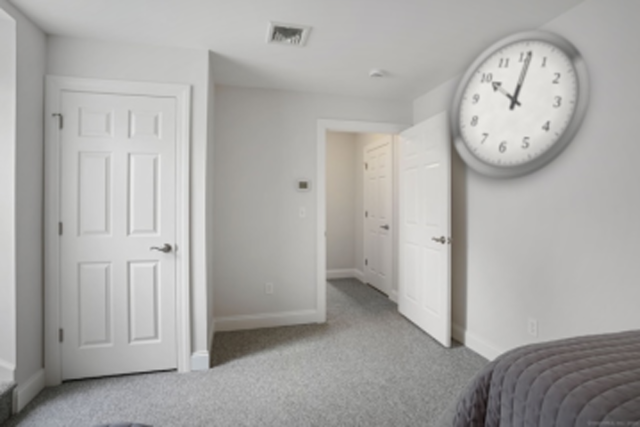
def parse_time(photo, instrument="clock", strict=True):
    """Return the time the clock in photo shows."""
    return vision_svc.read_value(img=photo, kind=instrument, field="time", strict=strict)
10:01
